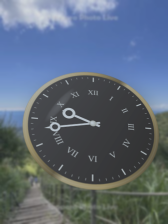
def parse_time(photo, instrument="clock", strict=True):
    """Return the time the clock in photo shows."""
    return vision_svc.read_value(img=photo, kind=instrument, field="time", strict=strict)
9:43
